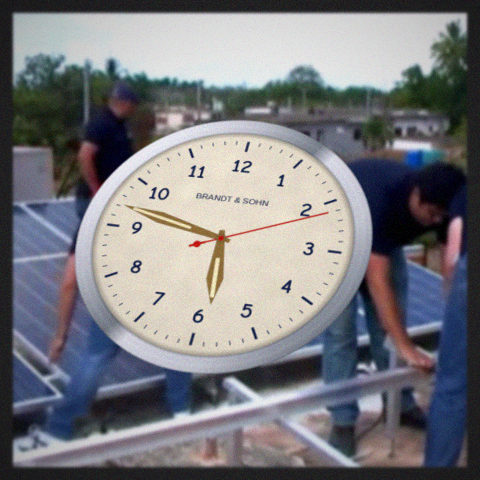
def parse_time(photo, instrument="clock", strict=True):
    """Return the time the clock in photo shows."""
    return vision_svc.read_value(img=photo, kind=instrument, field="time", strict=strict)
5:47:11
